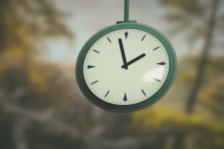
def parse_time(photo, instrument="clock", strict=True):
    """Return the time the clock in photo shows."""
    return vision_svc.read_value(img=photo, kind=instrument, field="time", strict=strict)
1:58
